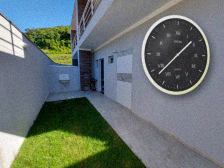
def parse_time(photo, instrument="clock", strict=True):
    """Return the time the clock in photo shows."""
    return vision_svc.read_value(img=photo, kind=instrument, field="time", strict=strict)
1:38
